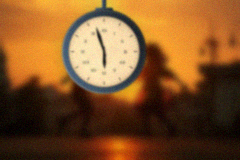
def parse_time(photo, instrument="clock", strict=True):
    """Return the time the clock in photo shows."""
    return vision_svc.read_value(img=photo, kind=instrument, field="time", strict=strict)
5:57
